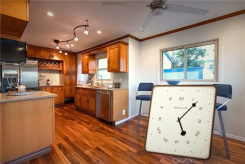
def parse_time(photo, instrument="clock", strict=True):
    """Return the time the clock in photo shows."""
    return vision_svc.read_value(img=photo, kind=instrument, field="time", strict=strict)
5:07
